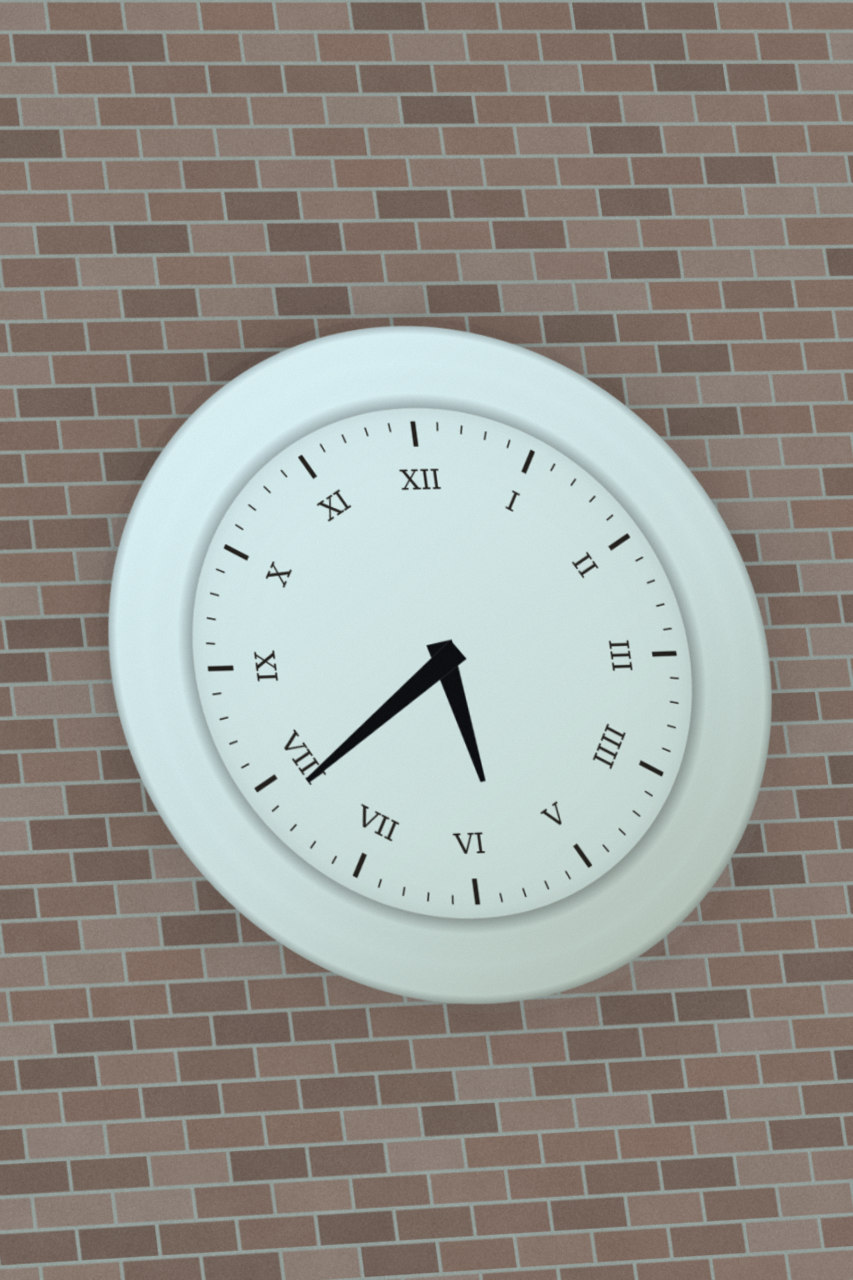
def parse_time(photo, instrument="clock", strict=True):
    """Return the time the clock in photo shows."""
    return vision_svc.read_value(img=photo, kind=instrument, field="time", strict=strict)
5:39
